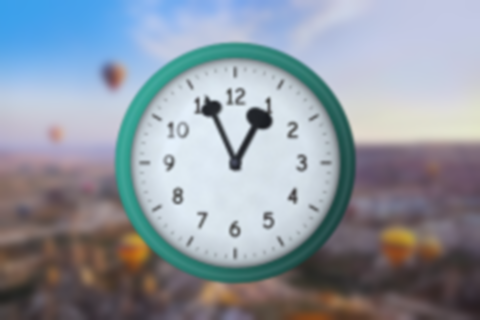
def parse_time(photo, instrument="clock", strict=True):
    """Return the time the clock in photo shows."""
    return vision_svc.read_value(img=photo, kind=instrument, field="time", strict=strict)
12:56
